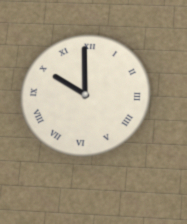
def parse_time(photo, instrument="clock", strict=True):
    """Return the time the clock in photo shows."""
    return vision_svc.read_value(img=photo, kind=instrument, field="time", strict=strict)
9:59
